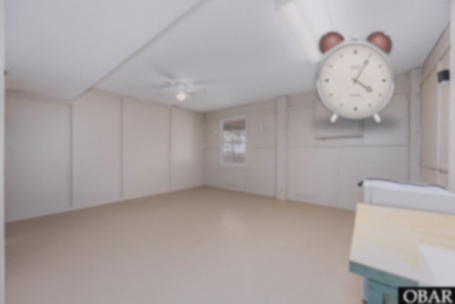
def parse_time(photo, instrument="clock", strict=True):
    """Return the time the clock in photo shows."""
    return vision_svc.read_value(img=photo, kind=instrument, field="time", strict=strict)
4:05
